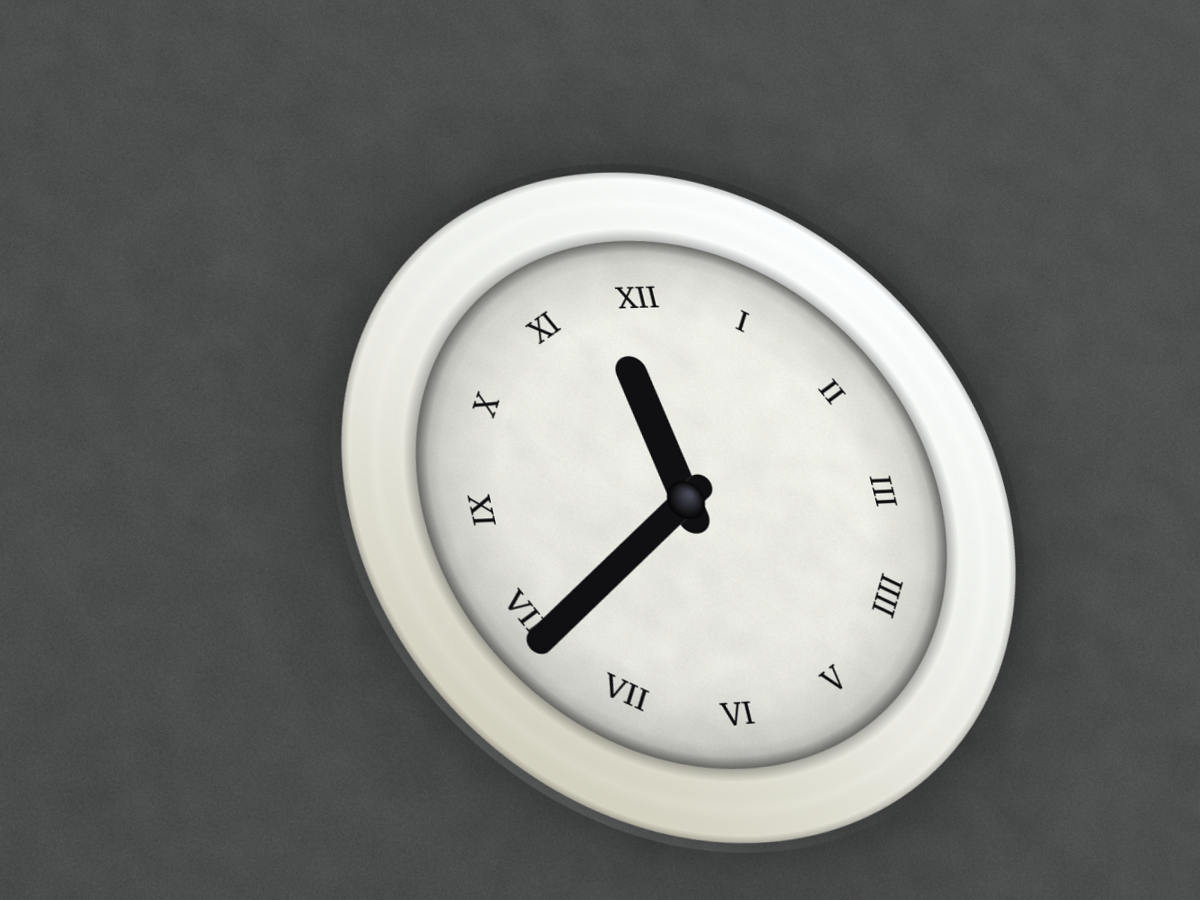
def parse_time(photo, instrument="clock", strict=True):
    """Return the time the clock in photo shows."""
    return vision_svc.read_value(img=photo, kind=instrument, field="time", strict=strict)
11:39
